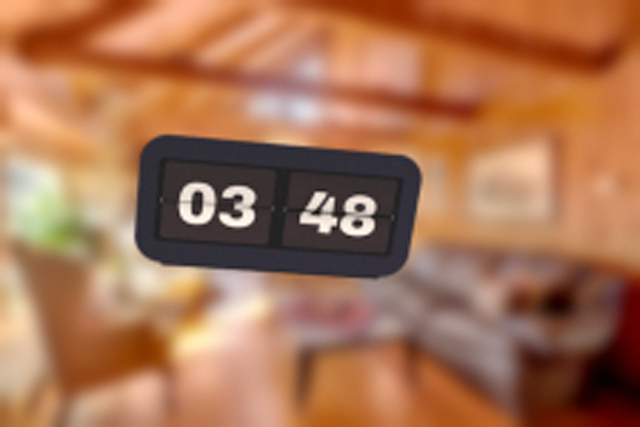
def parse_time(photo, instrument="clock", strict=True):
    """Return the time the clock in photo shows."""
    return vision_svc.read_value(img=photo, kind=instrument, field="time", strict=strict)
3:48
